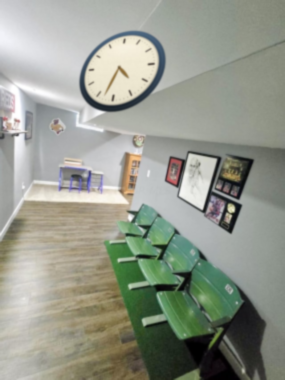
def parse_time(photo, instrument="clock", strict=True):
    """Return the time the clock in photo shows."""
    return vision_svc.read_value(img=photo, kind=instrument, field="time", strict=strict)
4:33
